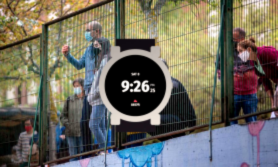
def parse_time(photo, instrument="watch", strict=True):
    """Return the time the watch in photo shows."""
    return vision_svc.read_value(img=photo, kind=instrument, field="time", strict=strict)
9:26
